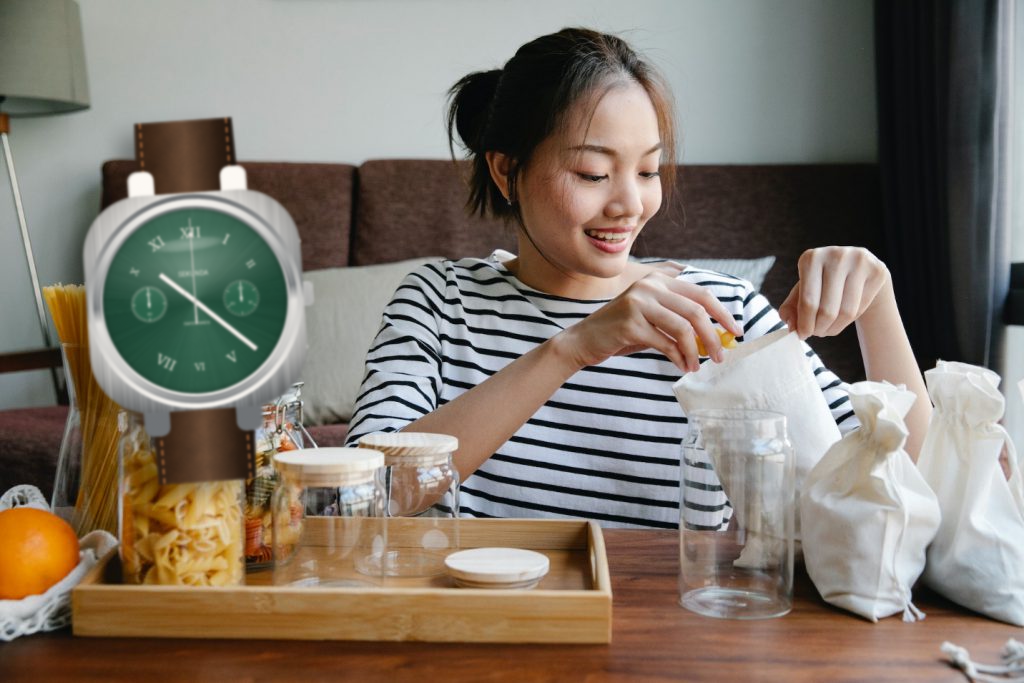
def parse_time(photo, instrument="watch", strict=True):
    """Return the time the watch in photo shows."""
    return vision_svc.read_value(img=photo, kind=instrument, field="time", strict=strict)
10:22
